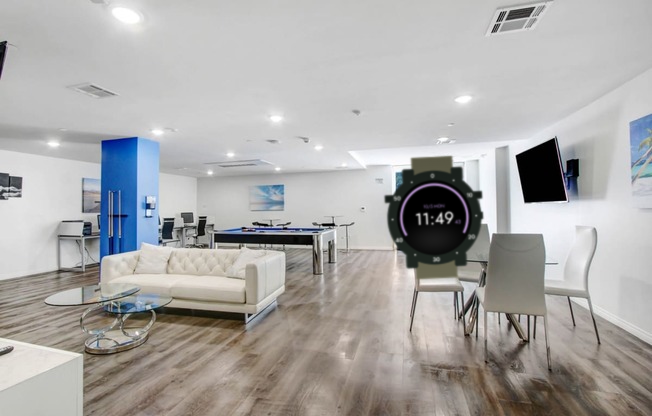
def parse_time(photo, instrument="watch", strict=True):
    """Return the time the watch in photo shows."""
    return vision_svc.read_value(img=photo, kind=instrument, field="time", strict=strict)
11:49
